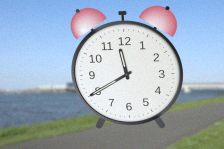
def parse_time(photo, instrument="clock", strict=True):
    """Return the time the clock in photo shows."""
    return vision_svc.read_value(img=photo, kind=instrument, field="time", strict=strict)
11:40
